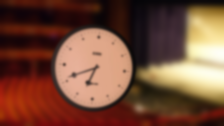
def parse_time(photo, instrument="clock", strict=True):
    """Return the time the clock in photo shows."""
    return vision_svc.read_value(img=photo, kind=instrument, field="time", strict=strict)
6:41
